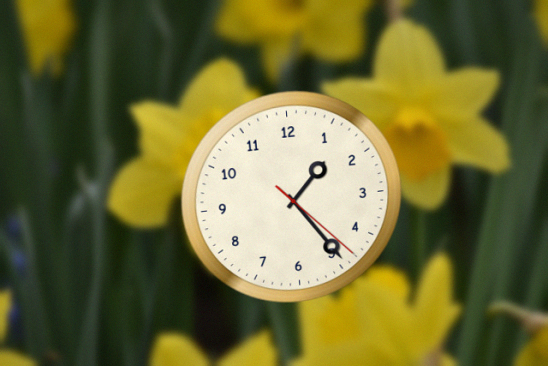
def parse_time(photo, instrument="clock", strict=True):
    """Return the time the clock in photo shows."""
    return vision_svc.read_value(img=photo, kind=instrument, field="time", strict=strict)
1:24:23
